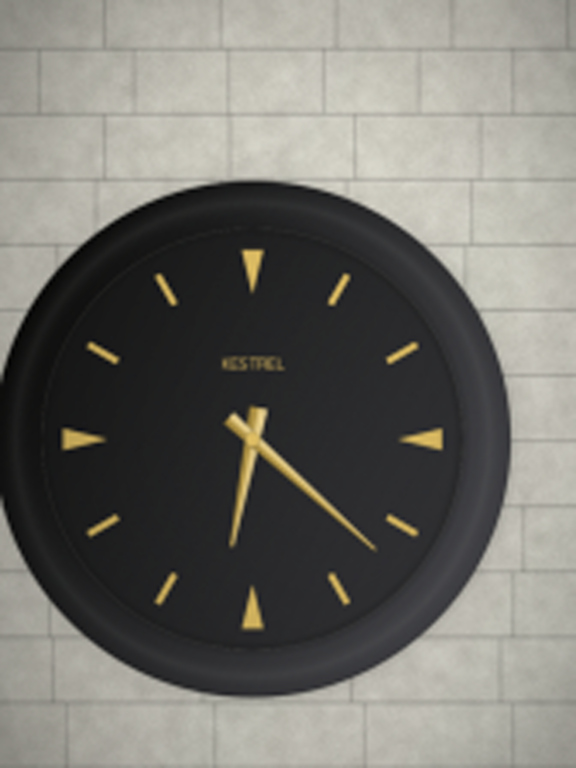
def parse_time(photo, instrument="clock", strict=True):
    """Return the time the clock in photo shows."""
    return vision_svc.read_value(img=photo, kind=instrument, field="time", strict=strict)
6:22
